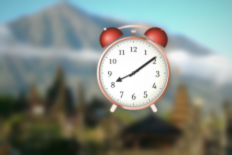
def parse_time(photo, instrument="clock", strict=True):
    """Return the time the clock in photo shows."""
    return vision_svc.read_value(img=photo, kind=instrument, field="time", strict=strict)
8:09
